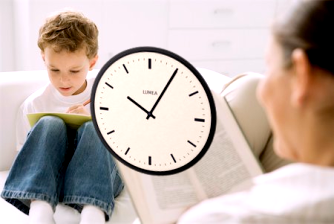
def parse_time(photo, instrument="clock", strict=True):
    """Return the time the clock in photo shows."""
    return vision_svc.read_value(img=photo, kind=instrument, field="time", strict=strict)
10:05
